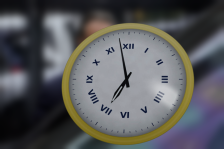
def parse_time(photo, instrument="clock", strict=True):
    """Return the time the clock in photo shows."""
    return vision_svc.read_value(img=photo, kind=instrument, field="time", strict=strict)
6:58
